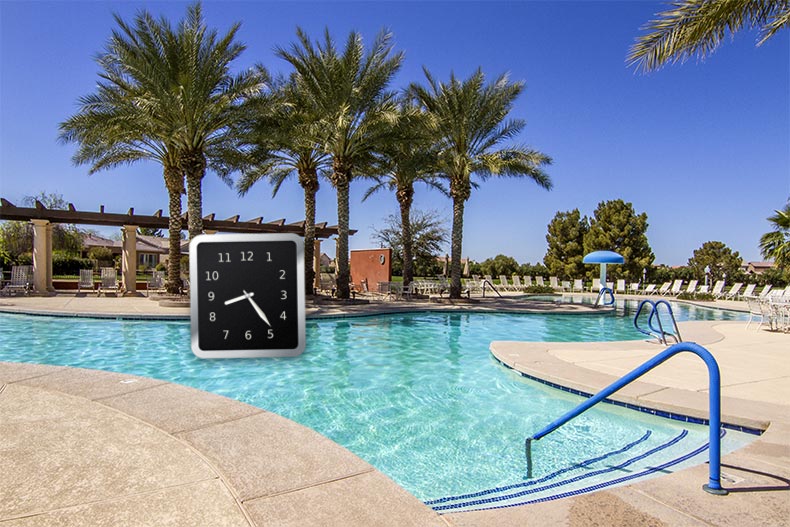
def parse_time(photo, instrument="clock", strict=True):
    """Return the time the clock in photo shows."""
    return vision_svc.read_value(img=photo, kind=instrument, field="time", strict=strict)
8:24
